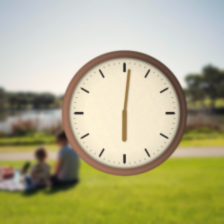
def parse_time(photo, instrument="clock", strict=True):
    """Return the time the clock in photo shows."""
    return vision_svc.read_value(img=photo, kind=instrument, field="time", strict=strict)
6:01
